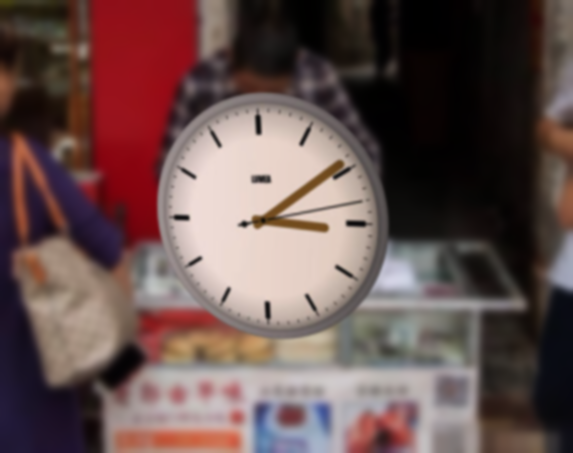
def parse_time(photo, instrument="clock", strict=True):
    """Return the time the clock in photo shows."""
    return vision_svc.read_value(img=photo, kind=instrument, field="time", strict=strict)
3:09:13
